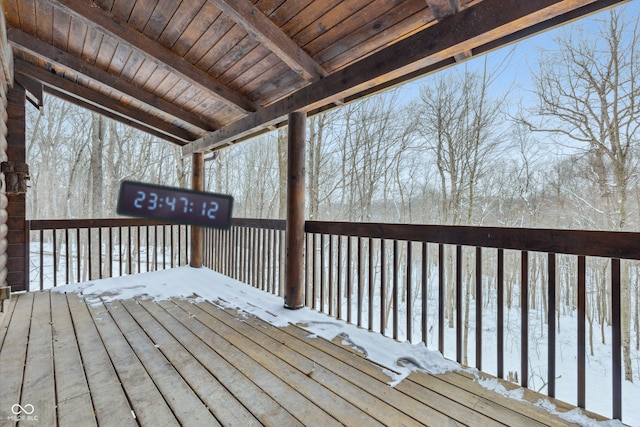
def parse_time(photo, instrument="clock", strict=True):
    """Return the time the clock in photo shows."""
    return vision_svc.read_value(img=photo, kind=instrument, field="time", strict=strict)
23:47:12
